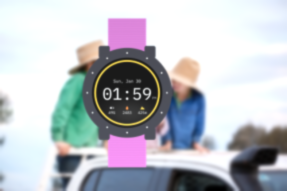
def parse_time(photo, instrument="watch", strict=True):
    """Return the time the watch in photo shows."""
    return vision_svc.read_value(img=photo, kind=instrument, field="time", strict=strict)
1:59
